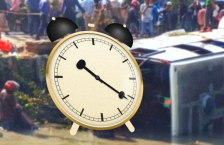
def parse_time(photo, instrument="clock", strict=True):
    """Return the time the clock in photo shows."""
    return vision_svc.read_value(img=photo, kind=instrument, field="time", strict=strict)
10:21
